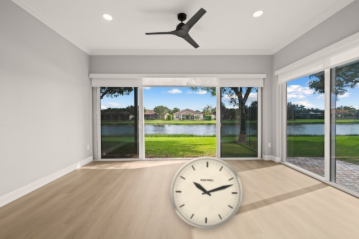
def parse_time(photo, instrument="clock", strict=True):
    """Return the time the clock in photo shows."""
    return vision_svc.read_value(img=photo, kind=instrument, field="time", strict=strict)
10:12
